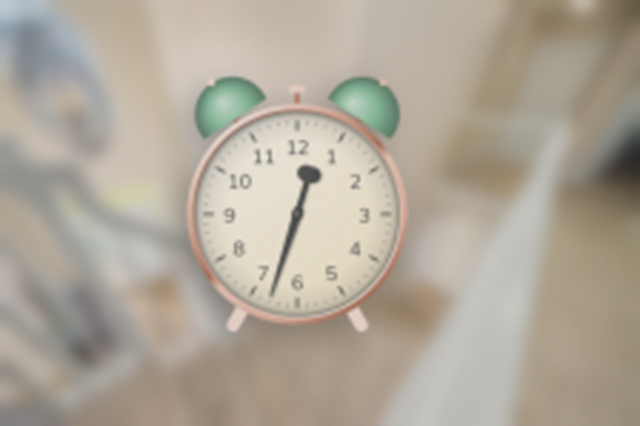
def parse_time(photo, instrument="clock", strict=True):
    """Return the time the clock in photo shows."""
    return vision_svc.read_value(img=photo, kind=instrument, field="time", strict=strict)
12:33
